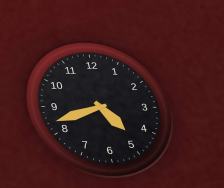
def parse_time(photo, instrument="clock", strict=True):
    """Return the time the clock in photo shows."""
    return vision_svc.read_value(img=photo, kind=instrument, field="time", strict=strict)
4:42
